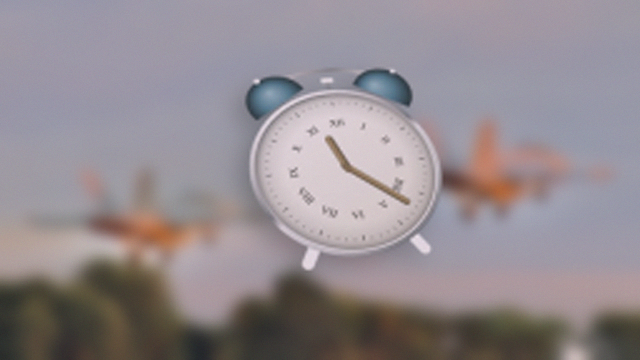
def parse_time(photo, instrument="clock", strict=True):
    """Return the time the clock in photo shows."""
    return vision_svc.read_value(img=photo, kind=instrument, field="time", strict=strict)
11:22
